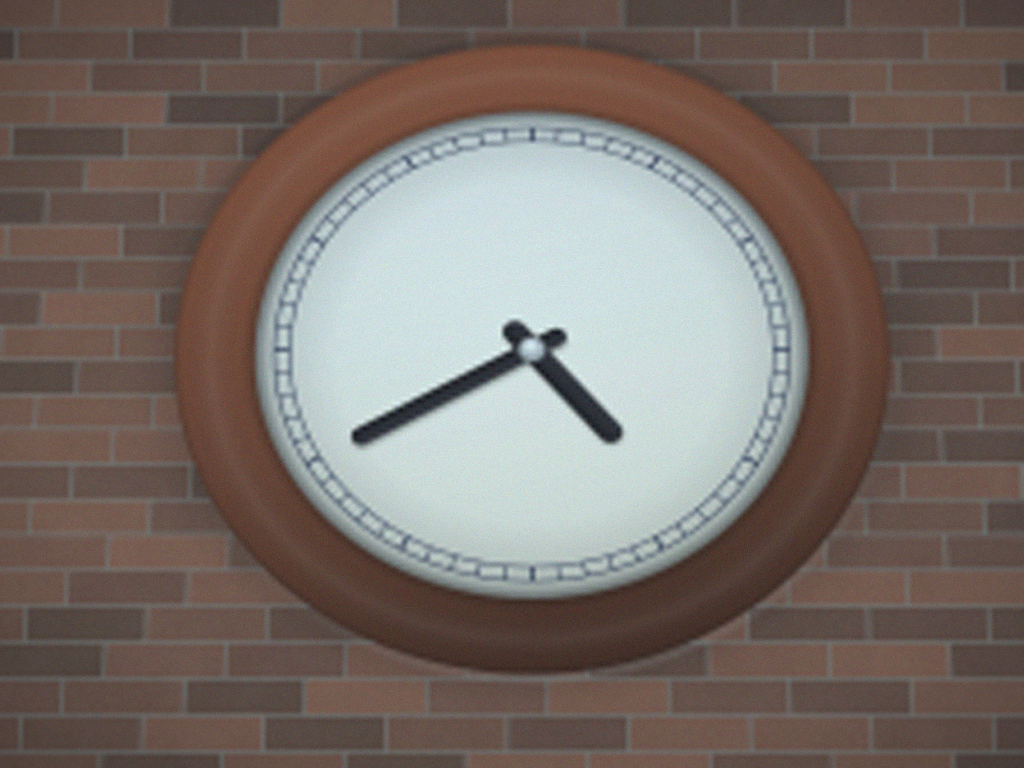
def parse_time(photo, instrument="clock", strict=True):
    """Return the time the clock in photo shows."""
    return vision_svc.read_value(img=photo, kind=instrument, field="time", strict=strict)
4:40
